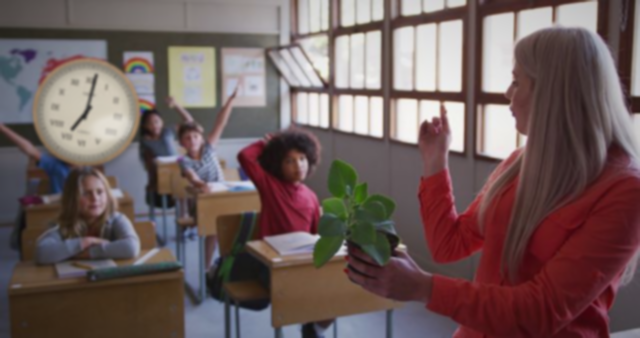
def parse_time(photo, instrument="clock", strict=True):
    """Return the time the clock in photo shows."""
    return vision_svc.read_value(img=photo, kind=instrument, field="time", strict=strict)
7:01
